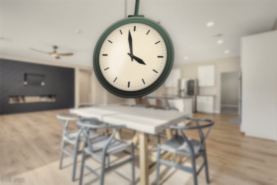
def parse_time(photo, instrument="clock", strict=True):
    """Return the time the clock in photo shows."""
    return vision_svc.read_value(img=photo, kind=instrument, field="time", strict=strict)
3:58
